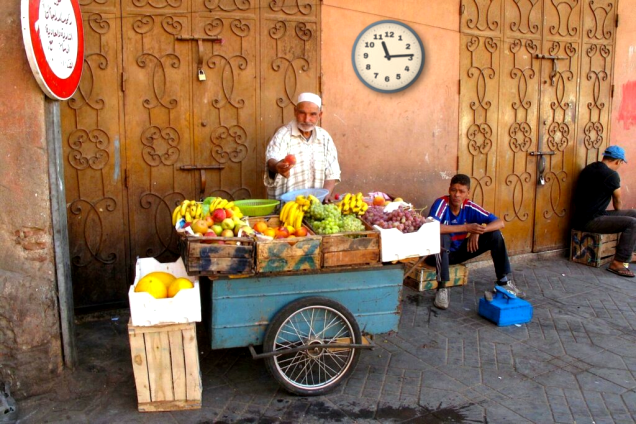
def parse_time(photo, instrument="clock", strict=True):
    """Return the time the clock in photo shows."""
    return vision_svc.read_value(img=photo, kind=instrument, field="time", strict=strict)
11:14
